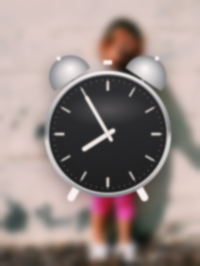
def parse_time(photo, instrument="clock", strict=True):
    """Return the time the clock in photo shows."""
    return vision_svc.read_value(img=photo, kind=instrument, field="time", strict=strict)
7:55
